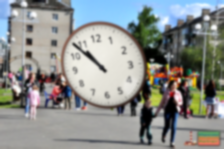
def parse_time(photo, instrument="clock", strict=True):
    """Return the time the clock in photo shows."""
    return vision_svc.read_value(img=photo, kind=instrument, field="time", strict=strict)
10:53
